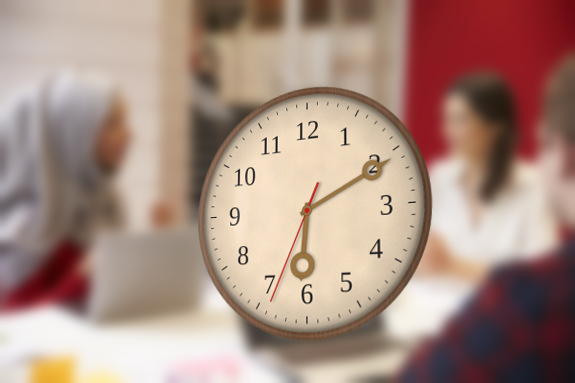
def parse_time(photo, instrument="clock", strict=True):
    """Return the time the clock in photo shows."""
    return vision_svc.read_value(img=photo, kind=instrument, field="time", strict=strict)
6:10:34
